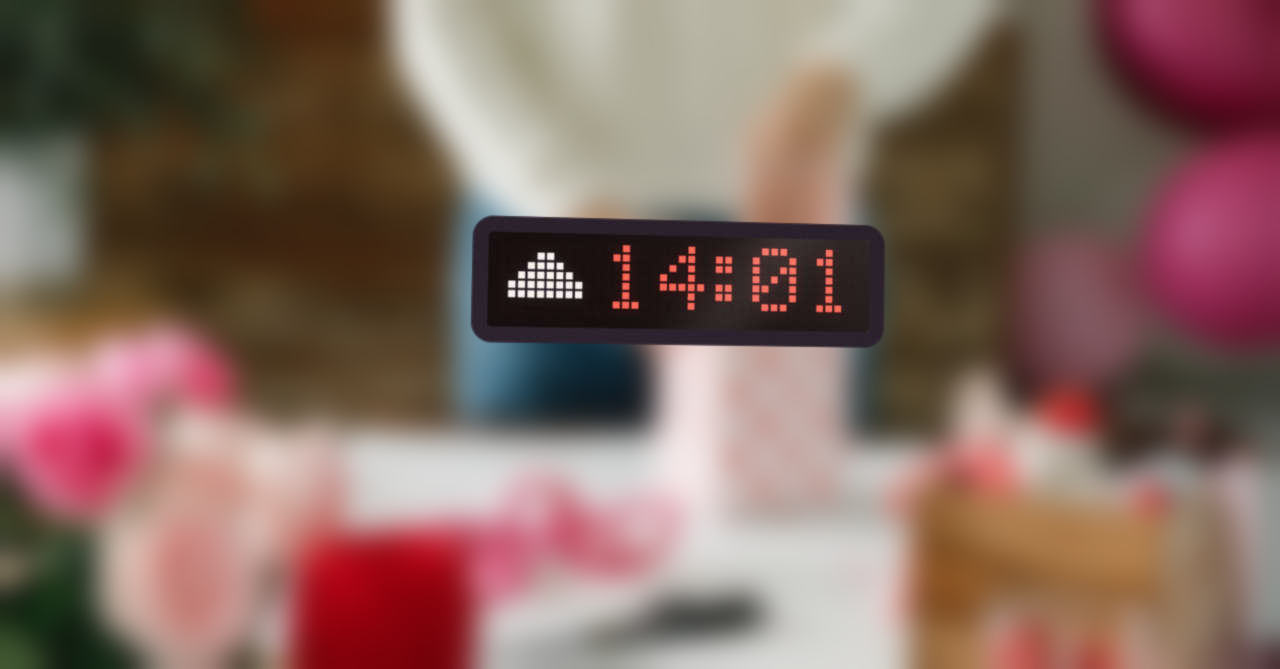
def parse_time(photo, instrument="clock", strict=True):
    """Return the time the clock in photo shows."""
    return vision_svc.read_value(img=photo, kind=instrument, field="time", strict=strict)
14:01
